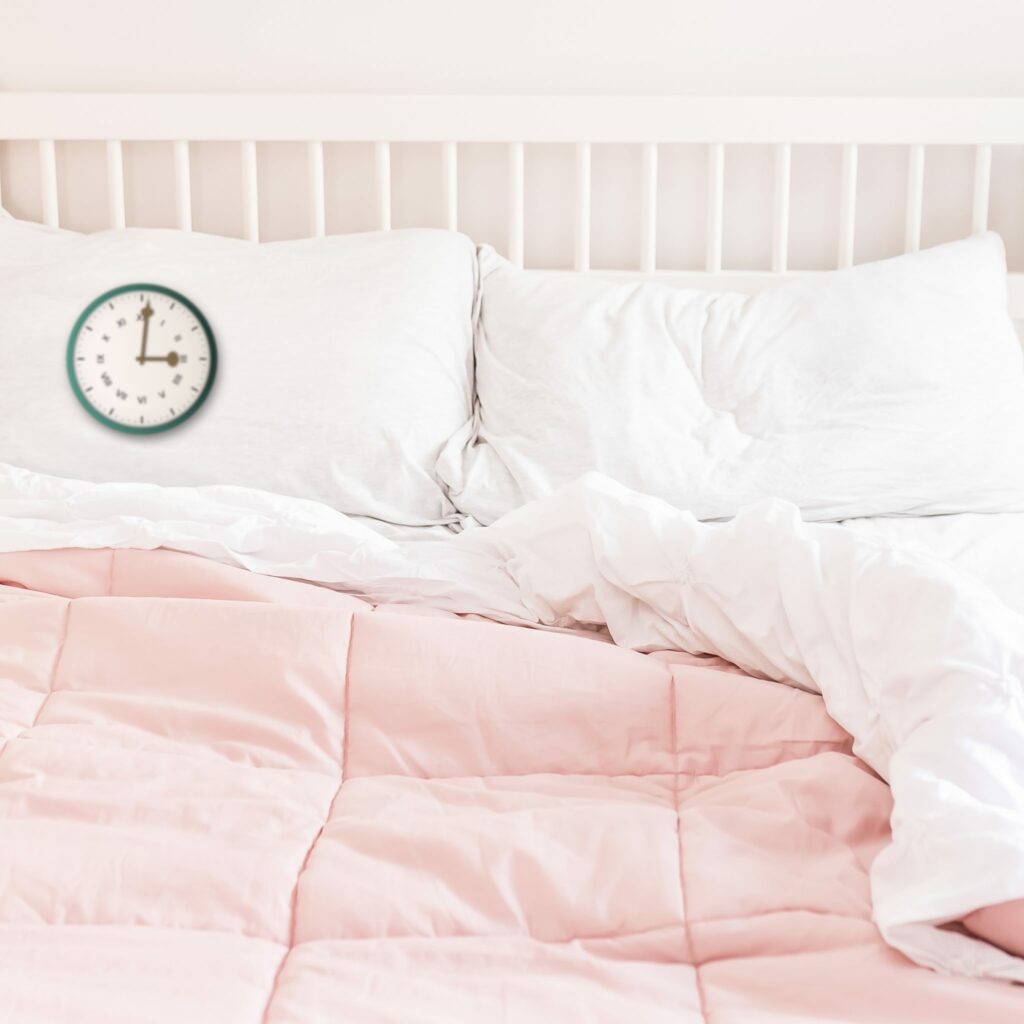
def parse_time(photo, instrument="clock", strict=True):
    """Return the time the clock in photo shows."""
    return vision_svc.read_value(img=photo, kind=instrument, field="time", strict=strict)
3:01
